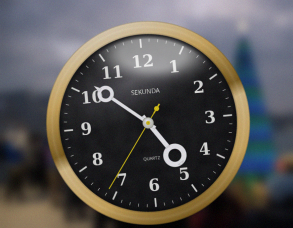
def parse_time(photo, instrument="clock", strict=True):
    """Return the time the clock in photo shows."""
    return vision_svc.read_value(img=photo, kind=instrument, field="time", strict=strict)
4:51:36
